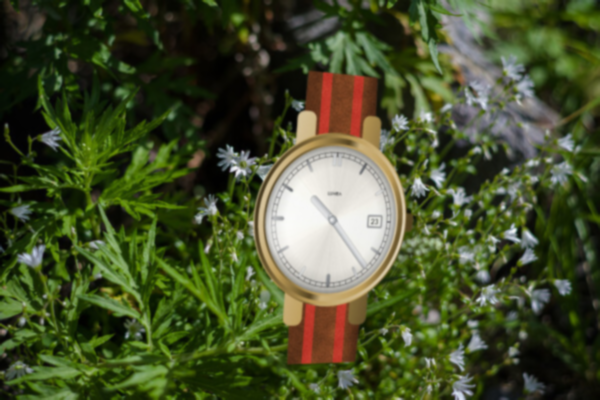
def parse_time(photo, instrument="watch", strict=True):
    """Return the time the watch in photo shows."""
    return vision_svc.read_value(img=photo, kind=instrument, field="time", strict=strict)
10:23
